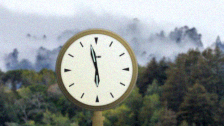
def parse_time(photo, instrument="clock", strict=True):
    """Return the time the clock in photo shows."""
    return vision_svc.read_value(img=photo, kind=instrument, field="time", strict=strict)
5:58
